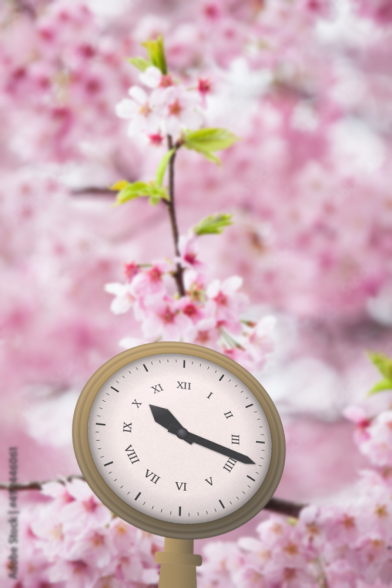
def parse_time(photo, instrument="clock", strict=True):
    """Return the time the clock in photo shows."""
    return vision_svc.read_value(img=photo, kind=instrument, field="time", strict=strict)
10:18
